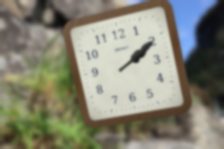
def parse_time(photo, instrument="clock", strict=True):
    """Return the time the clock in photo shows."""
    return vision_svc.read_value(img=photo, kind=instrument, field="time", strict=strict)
2:10
